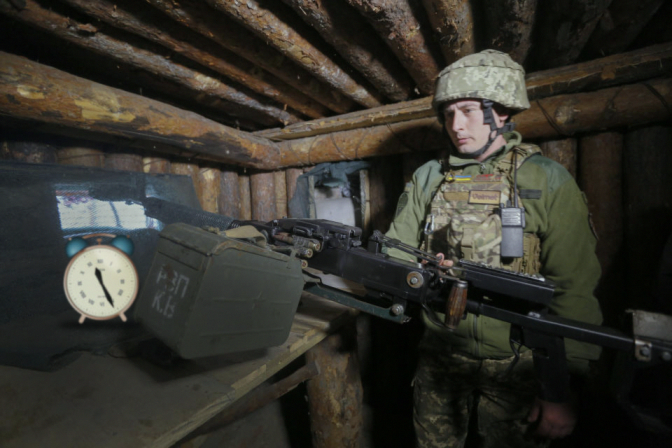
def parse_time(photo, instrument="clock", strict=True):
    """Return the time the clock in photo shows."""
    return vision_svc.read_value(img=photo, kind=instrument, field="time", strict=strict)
11:26
